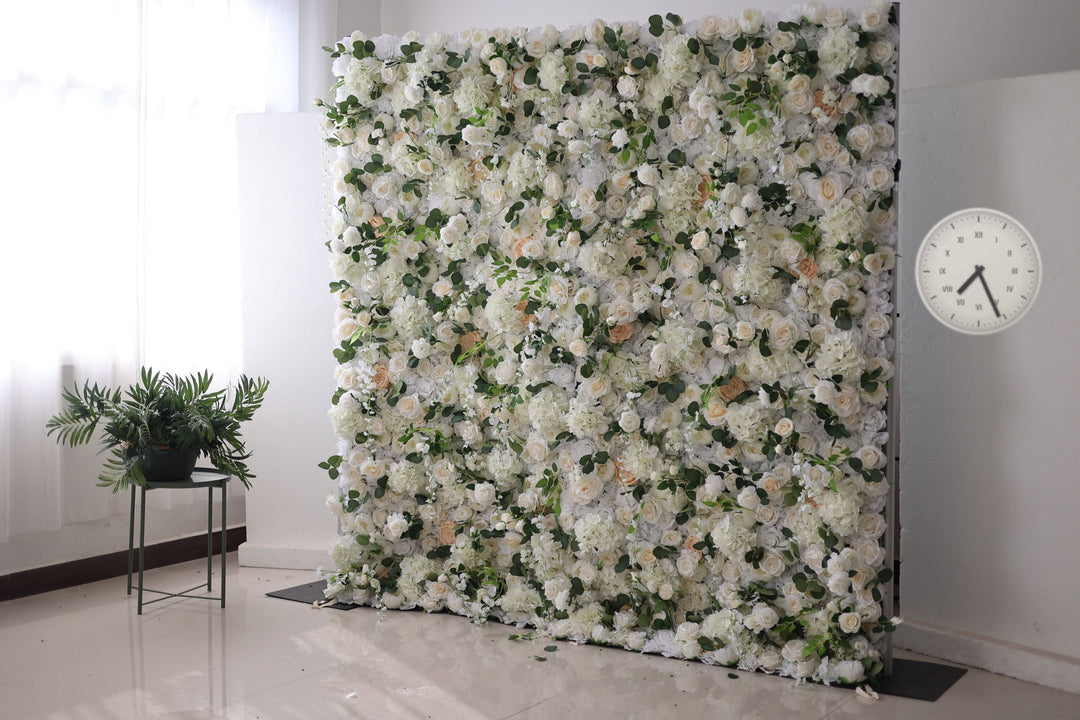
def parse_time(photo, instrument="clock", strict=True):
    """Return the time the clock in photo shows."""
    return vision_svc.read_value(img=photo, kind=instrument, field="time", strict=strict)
7:26
